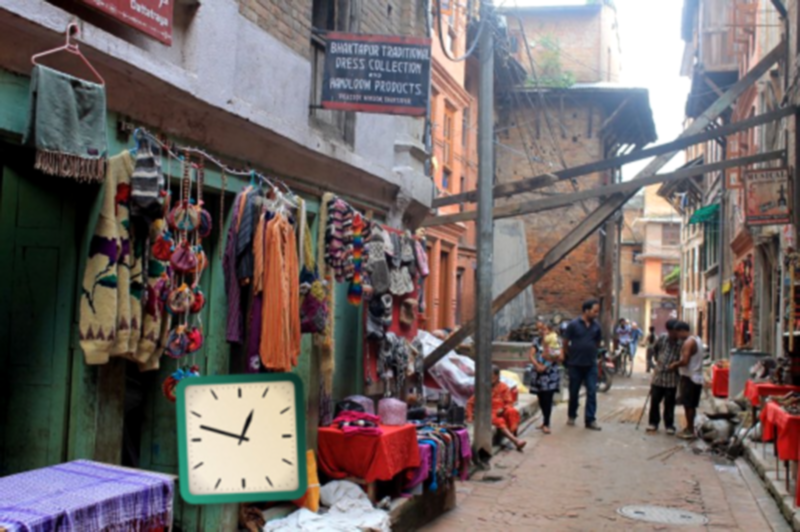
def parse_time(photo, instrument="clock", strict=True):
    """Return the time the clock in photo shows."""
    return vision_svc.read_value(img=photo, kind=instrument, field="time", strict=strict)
12:48
